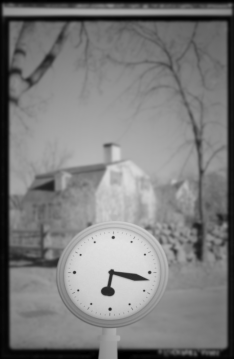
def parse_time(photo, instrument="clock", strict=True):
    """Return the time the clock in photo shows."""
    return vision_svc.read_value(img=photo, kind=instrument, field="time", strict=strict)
6:17
